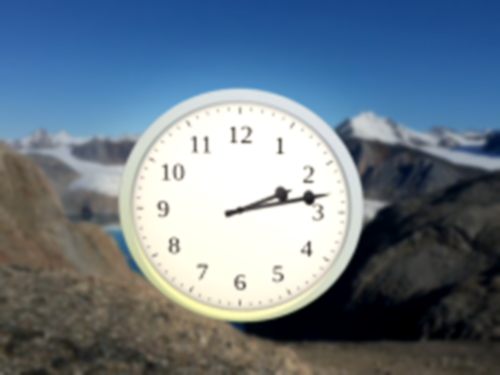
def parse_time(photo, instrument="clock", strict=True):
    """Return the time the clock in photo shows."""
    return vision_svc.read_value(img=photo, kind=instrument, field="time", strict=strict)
2:13
